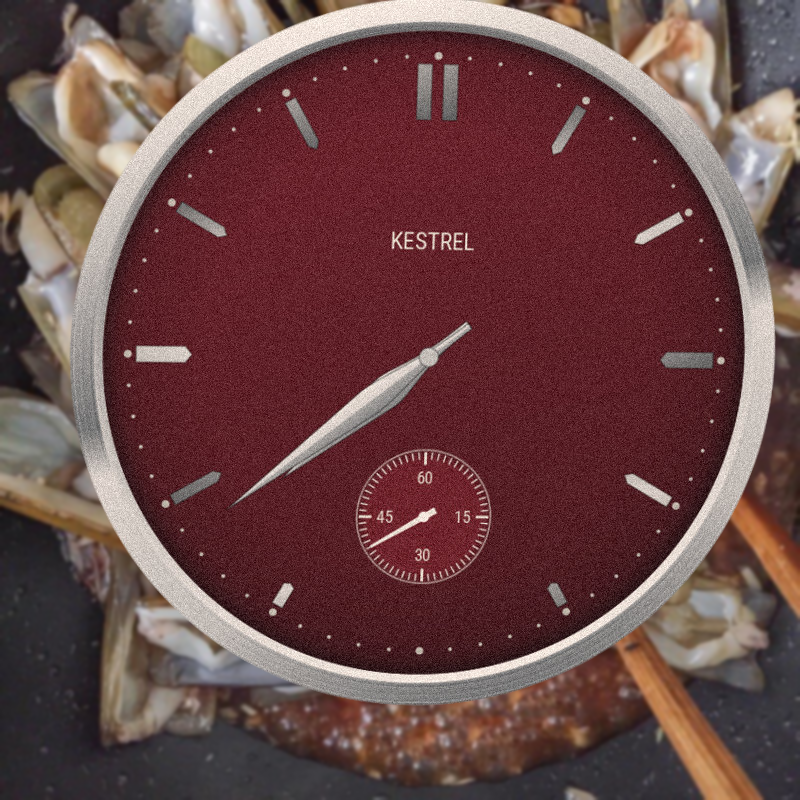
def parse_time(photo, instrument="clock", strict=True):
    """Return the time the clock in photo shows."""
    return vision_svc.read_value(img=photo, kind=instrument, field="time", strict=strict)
7:38:40
